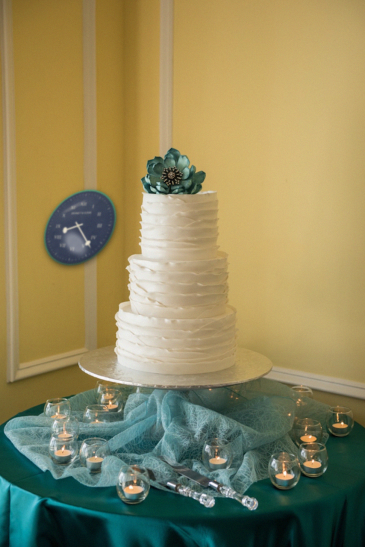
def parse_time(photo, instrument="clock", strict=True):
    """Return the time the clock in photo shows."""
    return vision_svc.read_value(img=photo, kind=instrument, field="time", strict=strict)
8:23
